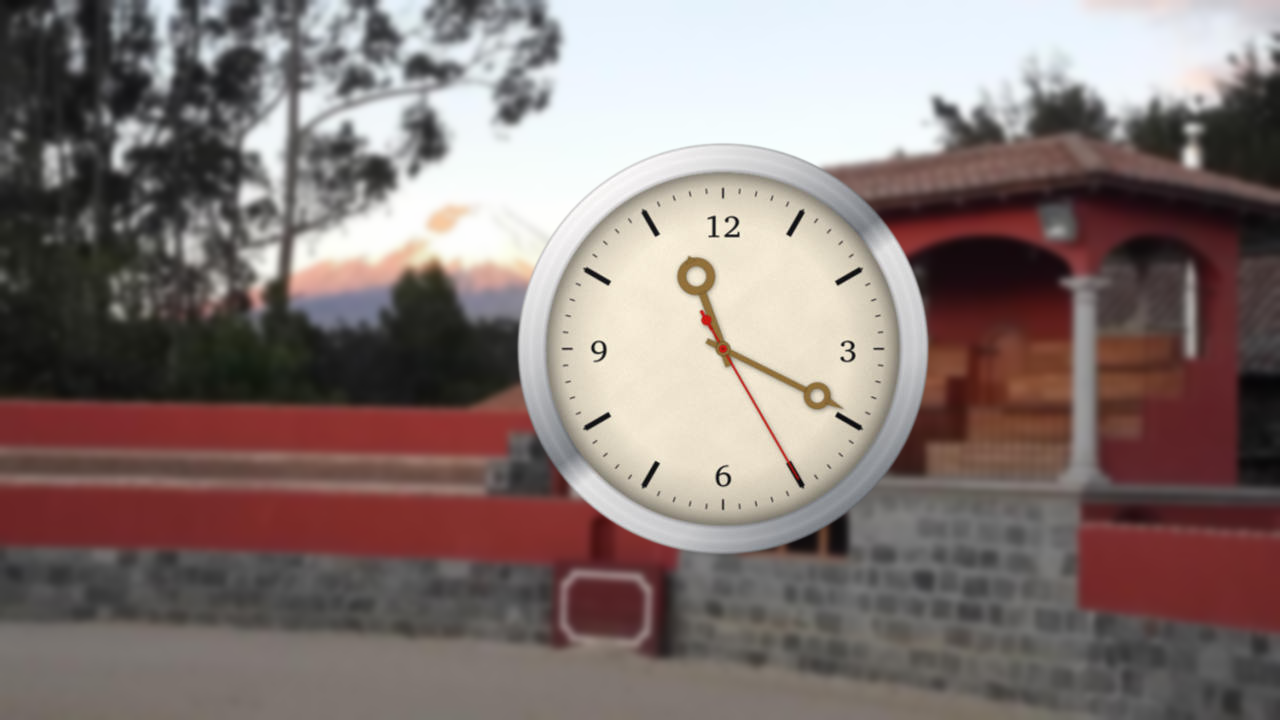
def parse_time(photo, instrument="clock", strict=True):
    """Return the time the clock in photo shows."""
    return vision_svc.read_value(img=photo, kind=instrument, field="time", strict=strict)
11:19:25
